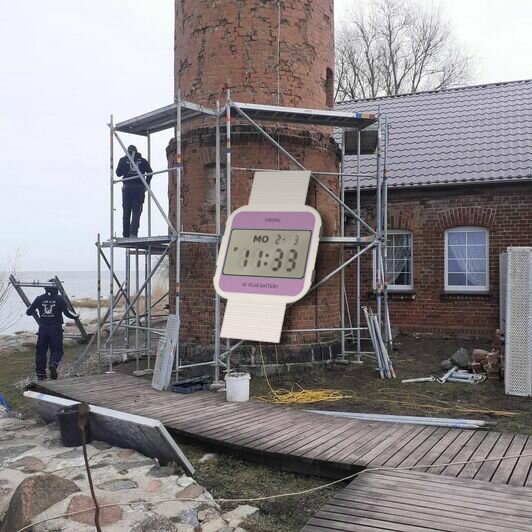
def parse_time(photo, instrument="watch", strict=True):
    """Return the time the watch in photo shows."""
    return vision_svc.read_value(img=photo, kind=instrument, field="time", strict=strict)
11:33
